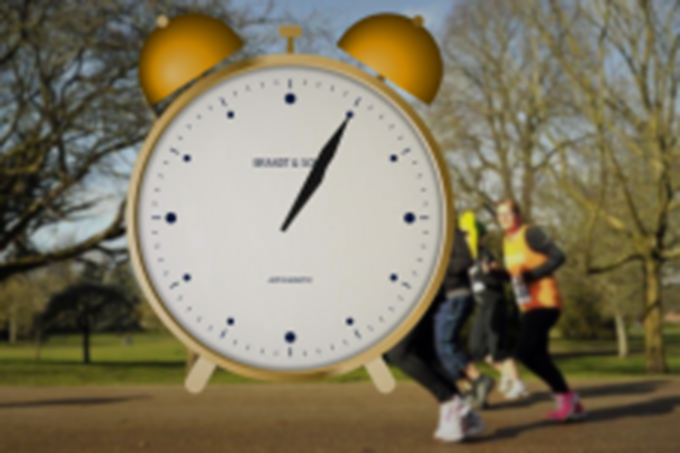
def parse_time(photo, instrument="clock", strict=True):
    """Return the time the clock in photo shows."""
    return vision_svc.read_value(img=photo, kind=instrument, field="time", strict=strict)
1:05
